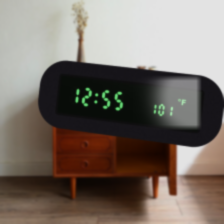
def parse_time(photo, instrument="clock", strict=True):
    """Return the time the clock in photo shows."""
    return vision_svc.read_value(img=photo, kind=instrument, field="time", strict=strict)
12:55
